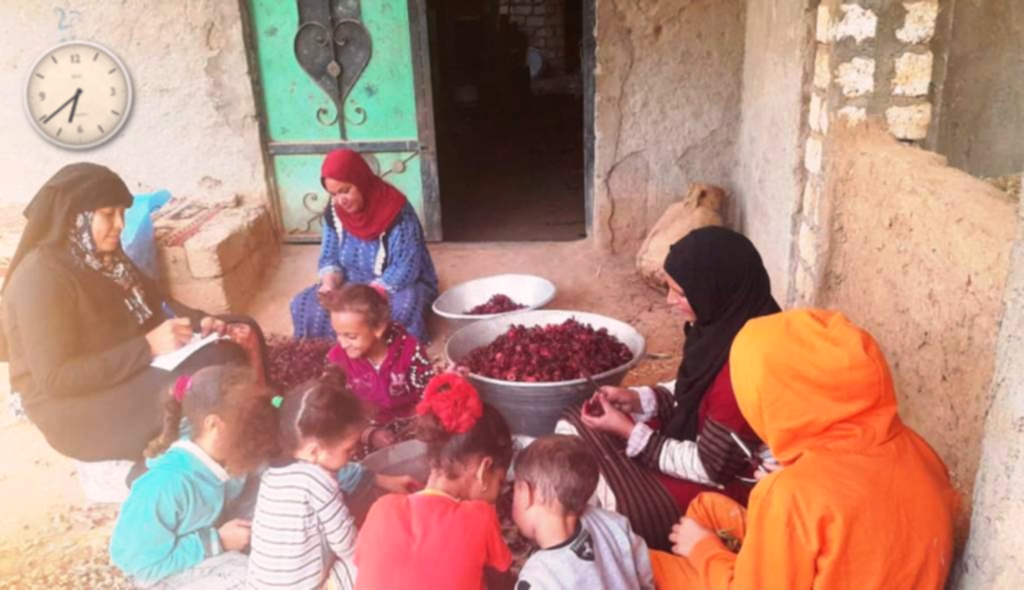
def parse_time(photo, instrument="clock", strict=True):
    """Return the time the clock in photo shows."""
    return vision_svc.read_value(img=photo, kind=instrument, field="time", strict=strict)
6:39
